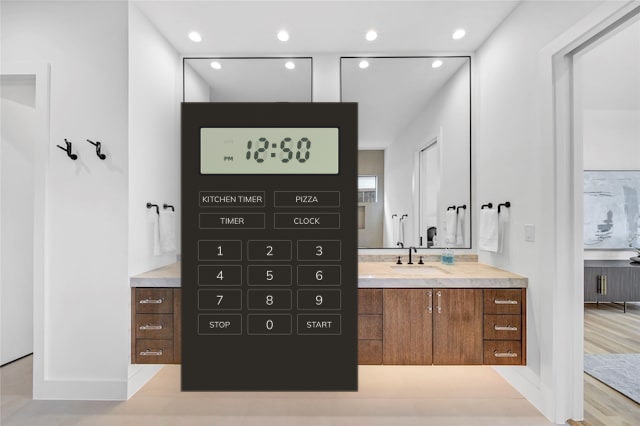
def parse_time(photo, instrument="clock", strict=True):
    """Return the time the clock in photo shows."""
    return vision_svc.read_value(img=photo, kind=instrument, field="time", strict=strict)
12:50
